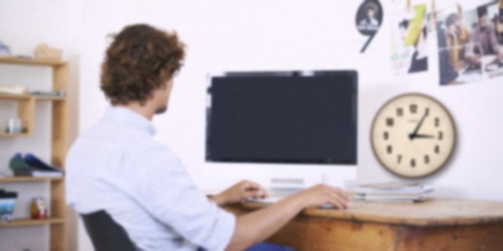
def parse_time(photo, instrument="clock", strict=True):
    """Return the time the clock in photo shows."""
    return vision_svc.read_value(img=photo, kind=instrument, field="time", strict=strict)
3:05
